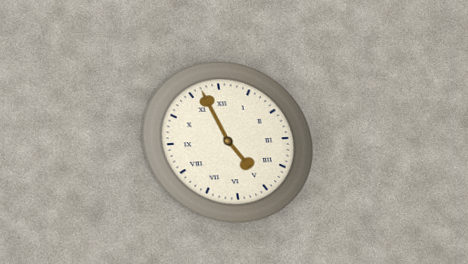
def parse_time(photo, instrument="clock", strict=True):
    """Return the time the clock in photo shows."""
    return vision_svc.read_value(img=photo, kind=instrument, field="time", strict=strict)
4:57
